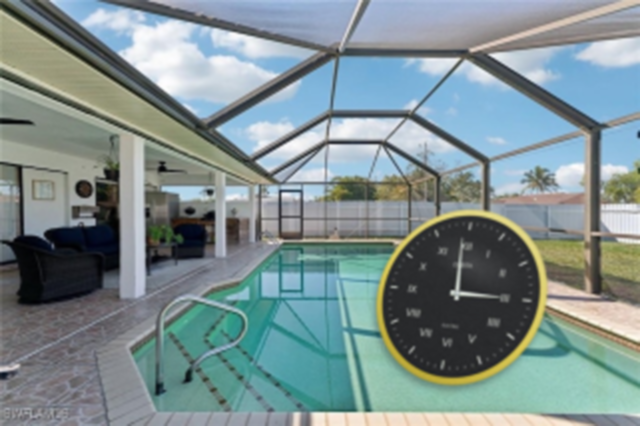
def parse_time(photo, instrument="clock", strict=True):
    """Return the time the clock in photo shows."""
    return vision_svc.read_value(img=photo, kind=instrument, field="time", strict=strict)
2:59
